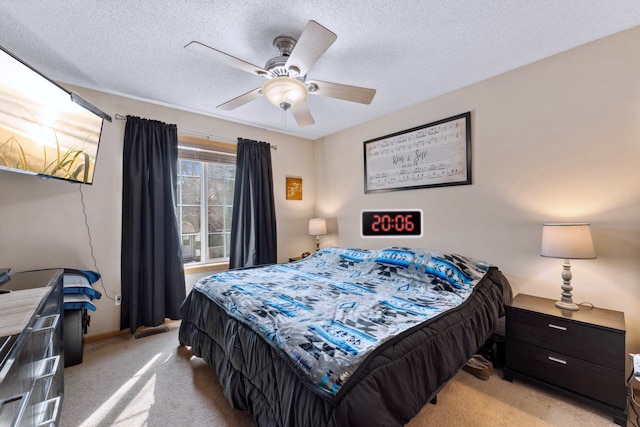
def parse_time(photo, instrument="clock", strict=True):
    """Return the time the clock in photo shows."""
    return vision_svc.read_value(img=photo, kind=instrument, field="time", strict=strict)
20:06
